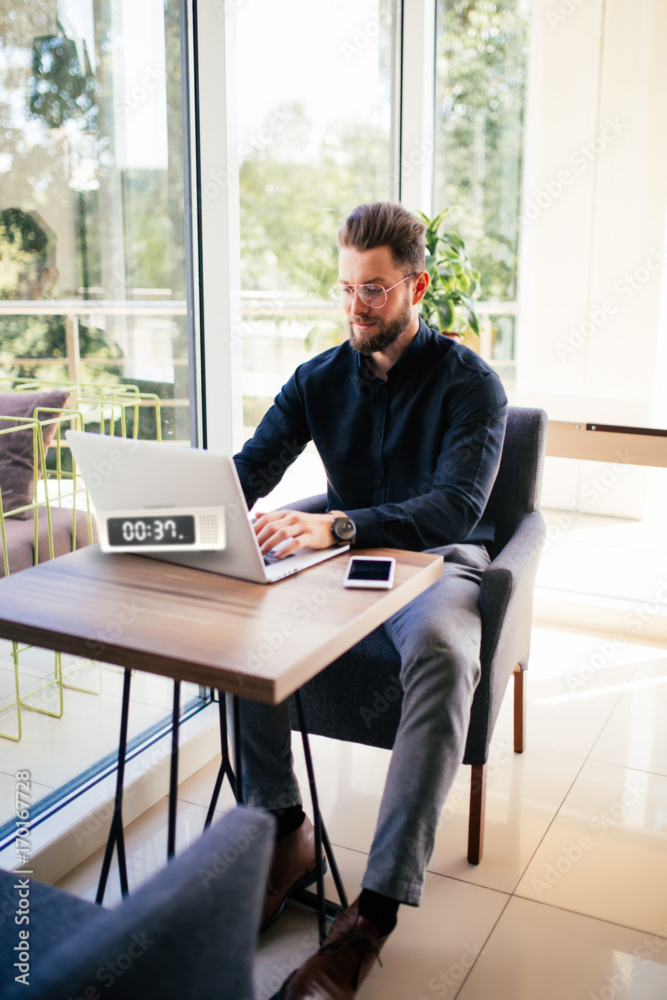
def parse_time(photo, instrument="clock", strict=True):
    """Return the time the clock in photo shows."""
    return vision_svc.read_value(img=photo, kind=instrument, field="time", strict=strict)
0:37
